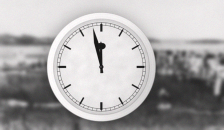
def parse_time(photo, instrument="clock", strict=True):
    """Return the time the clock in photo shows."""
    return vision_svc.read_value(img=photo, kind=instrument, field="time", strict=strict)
11:58
